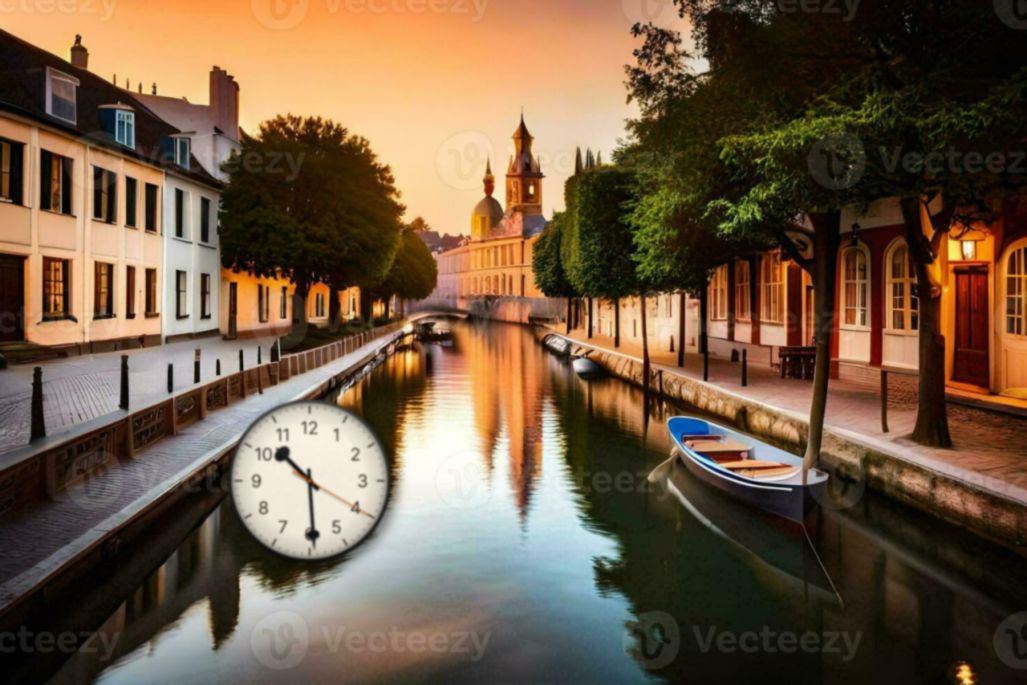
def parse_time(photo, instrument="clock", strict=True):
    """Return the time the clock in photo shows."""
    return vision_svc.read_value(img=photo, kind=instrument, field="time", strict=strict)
10:29:20
